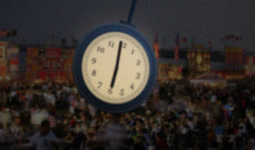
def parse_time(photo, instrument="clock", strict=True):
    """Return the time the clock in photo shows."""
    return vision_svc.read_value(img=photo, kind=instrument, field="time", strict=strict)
5:59
